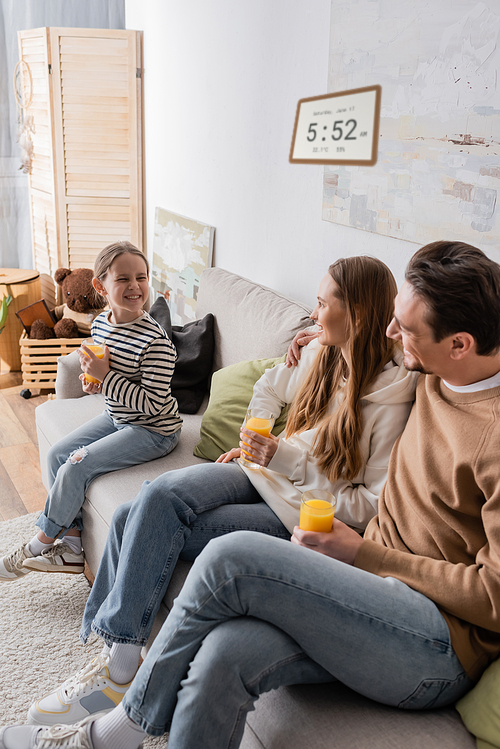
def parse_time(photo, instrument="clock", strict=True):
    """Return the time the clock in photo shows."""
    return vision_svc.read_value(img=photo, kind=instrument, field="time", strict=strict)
5:52
